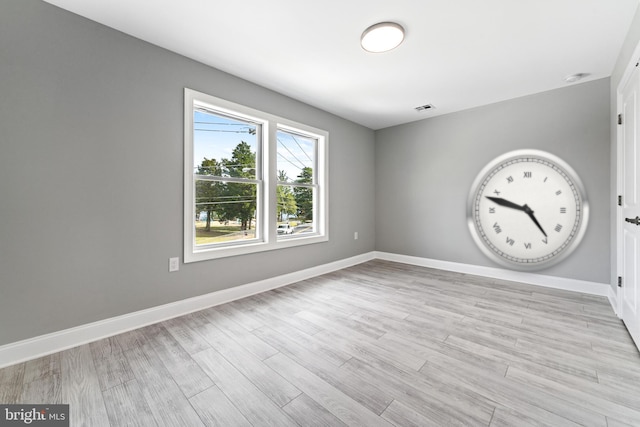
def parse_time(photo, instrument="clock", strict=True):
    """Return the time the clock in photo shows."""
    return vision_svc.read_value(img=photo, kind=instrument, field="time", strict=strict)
4:48
